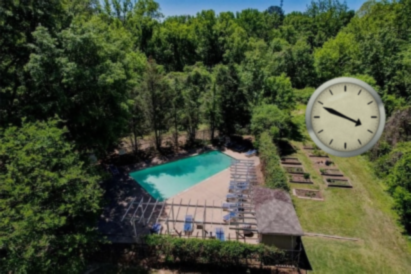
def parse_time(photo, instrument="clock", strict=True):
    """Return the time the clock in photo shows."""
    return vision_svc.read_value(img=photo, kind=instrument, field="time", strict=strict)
3:49
